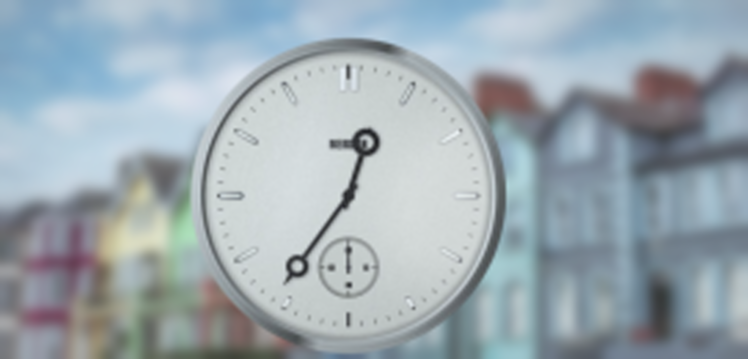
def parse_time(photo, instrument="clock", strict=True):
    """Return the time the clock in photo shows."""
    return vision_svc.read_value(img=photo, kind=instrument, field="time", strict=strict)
12:36
